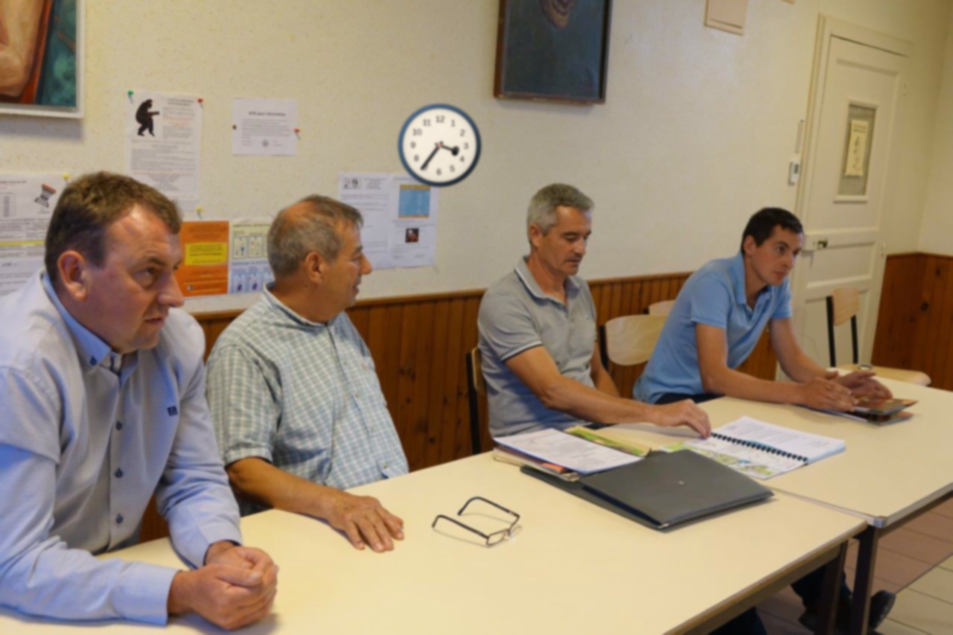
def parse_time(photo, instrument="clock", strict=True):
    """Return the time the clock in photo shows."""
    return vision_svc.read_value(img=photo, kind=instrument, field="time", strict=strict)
3:36
